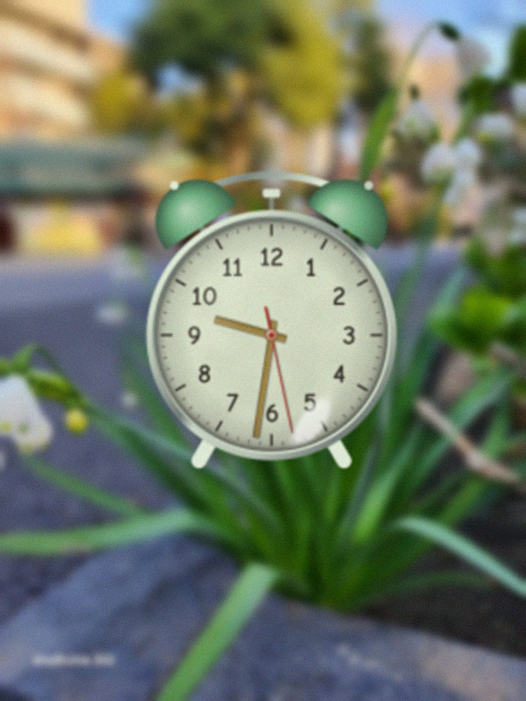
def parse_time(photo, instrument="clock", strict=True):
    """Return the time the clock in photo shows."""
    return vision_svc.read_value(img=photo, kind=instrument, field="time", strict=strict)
9:31:28
